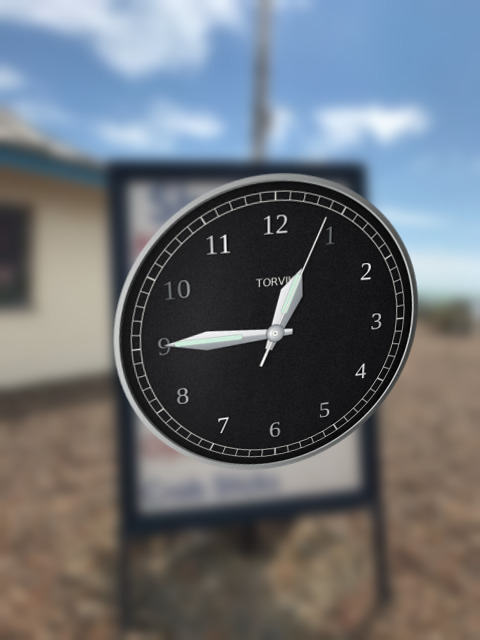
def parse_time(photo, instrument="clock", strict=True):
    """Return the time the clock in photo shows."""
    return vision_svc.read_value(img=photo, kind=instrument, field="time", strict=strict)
12:45:04
